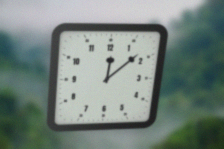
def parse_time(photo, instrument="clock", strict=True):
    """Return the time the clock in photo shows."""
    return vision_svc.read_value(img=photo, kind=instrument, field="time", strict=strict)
12:08
